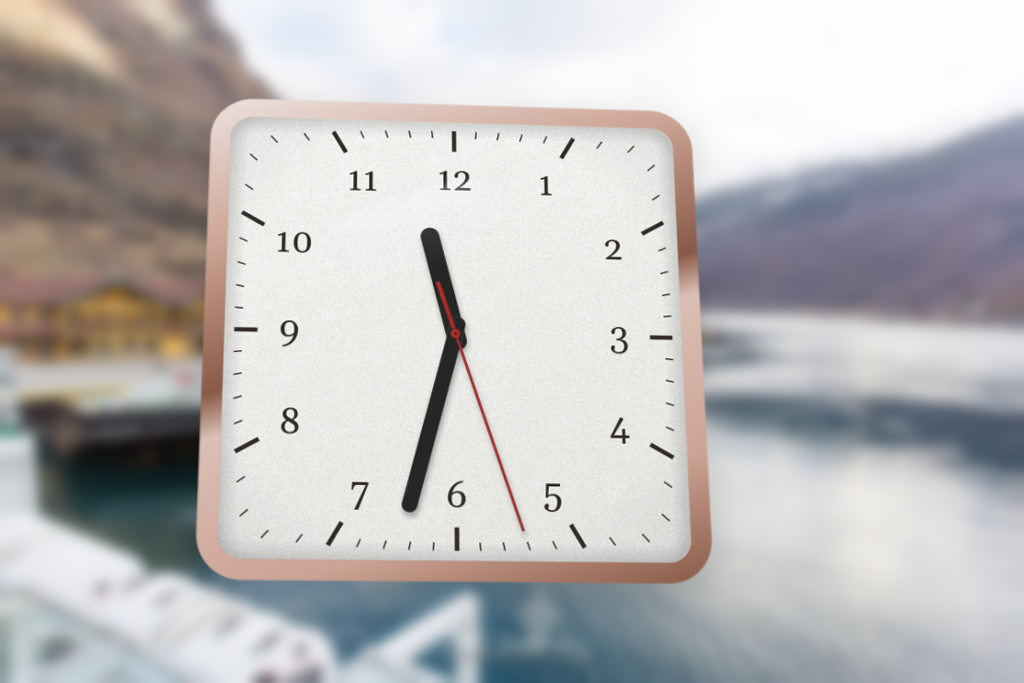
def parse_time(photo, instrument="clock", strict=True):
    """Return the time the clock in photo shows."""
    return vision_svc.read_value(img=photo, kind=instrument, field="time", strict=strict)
11:32:27
